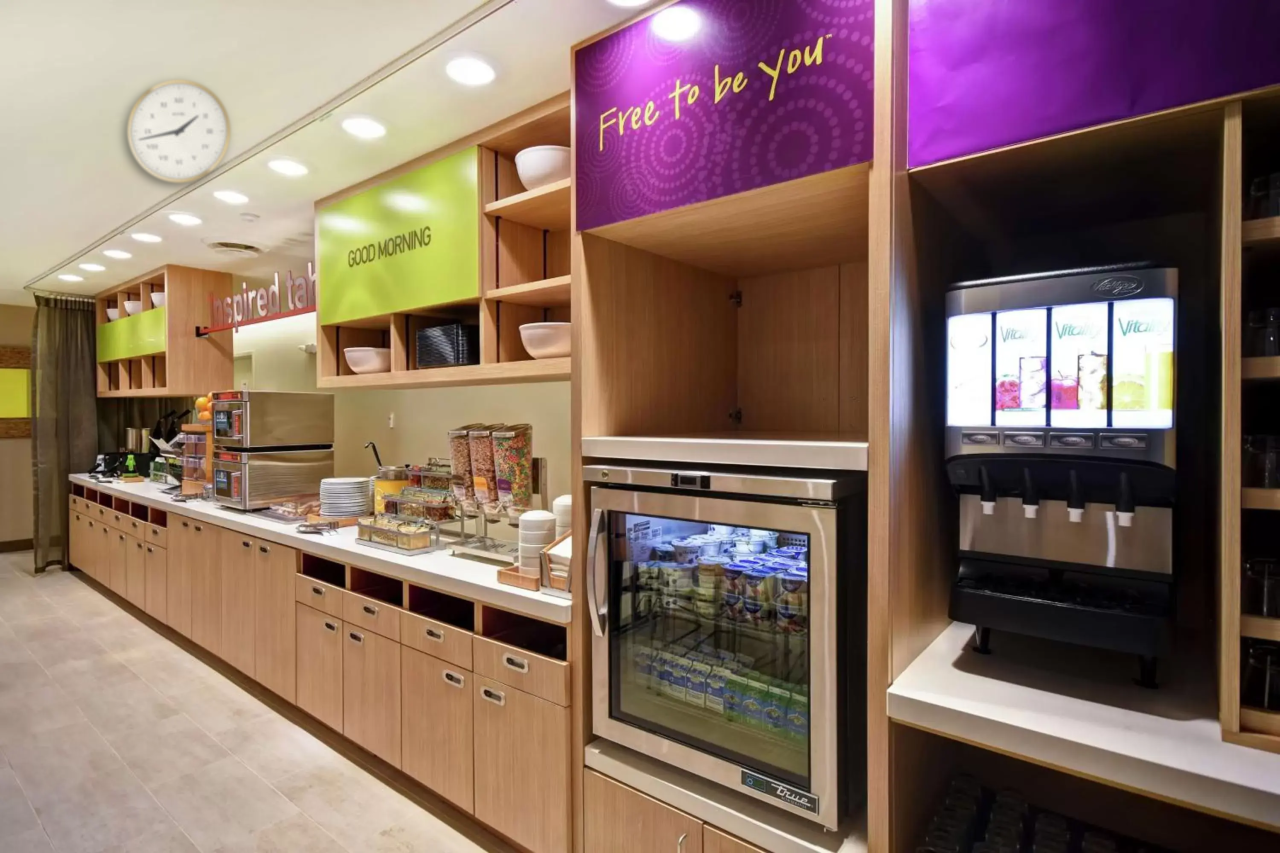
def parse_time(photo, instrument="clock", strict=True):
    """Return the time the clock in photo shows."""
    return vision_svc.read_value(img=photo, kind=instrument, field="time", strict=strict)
1:43
